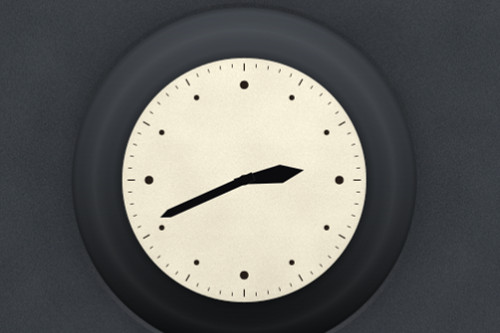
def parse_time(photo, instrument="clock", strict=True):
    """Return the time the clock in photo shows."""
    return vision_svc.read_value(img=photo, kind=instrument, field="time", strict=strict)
2:41
